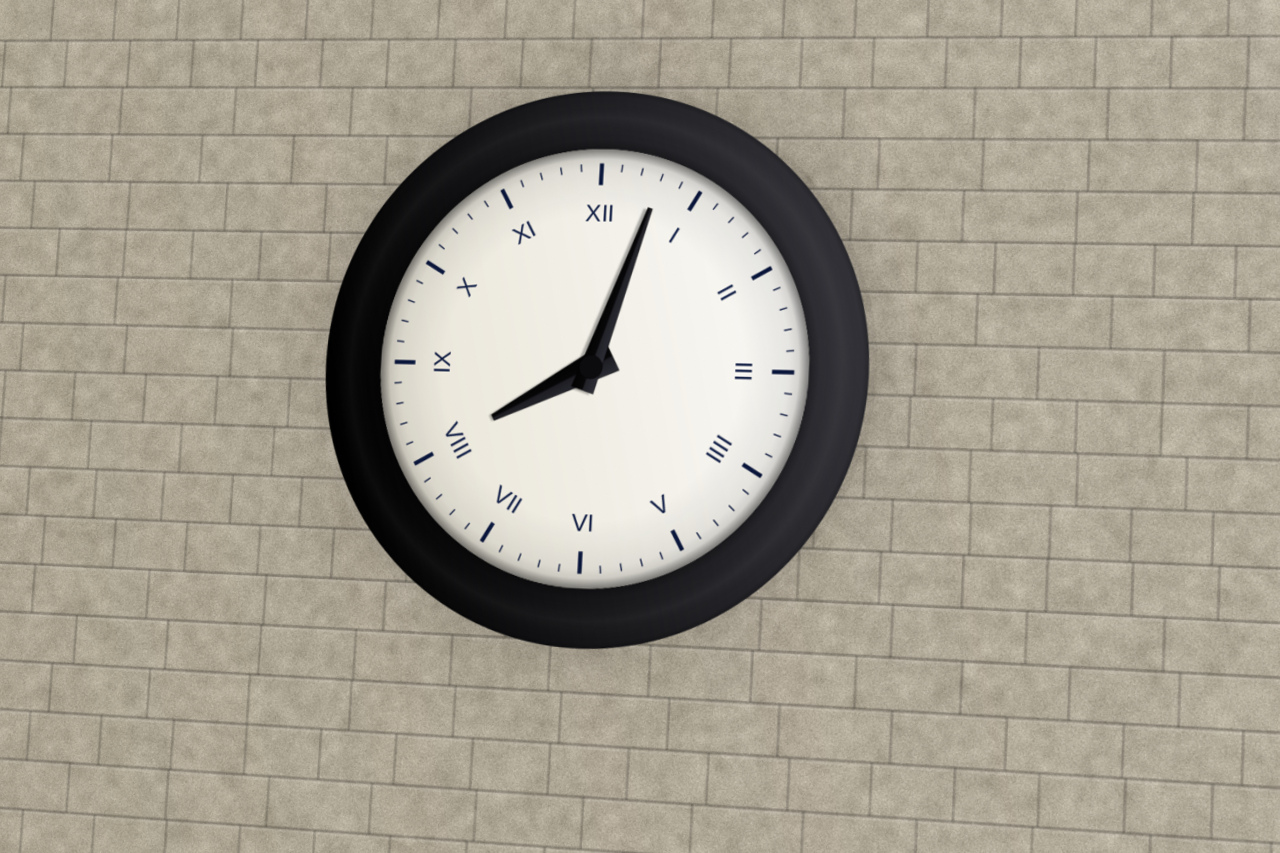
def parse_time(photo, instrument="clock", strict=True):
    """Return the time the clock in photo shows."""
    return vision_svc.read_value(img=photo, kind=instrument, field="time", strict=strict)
8:03
